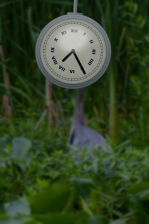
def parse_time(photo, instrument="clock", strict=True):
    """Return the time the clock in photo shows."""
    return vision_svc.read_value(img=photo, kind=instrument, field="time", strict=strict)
7:25
